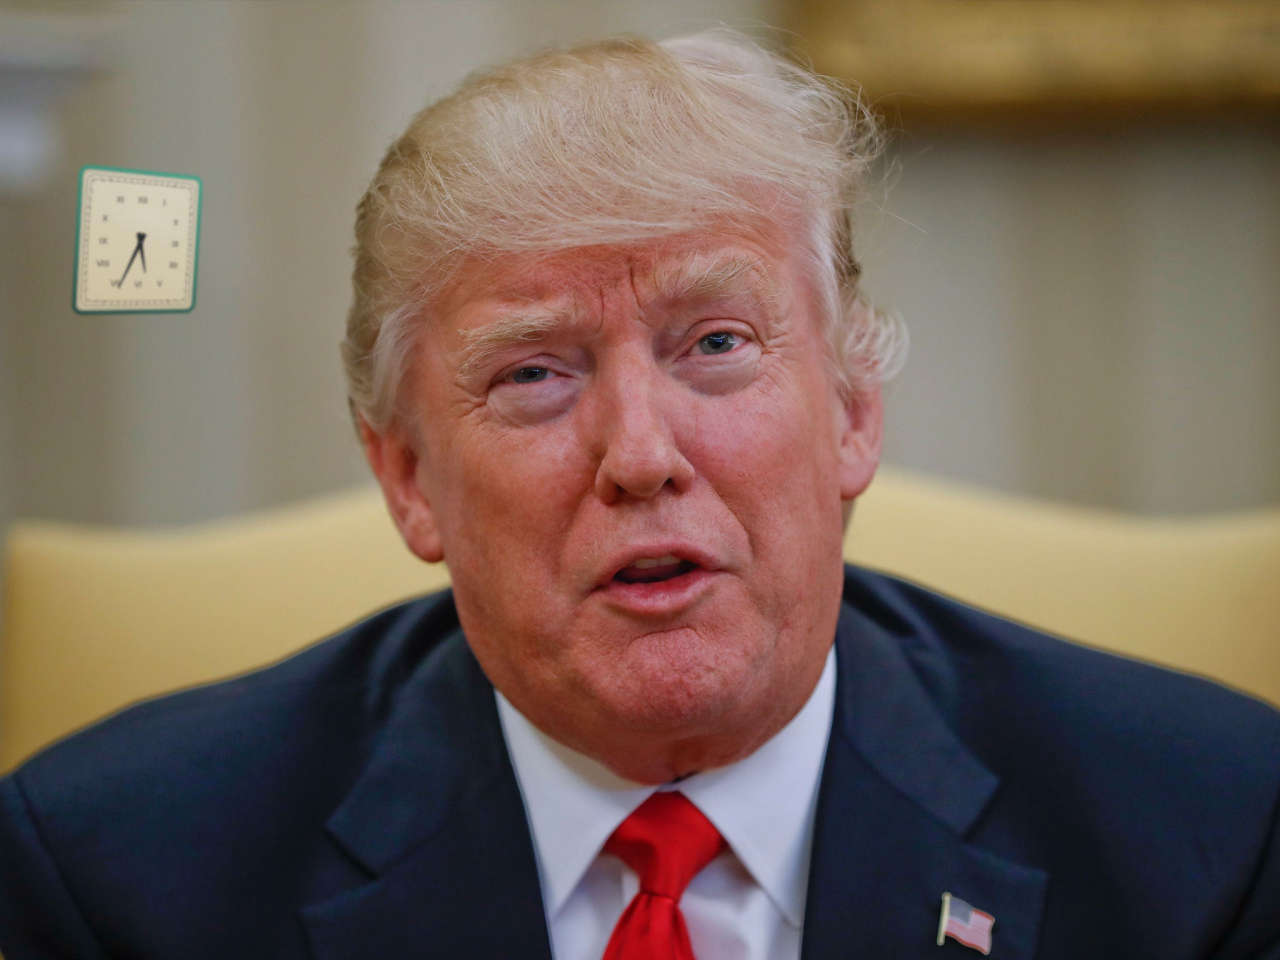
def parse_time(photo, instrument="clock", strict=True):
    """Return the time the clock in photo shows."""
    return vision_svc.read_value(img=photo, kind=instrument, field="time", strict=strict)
5:34
